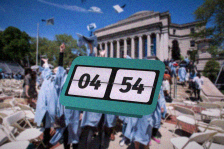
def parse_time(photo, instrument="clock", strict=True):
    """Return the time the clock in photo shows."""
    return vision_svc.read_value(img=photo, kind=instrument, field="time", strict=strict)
4:54
